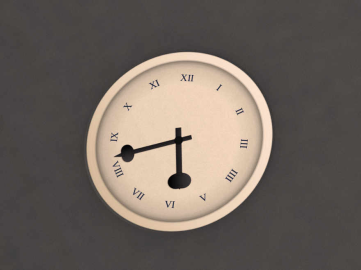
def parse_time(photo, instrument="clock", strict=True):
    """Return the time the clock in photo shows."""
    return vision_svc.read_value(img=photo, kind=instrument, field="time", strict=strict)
5:42
